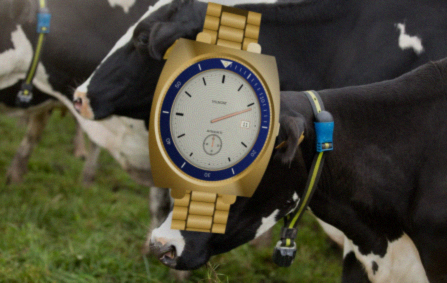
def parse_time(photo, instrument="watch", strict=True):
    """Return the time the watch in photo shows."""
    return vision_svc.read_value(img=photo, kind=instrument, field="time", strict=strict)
2:11
